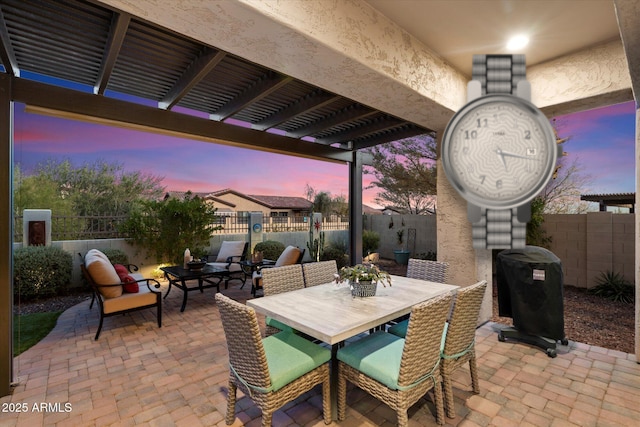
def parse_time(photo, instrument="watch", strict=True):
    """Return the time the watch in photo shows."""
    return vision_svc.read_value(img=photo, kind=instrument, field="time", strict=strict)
5:17
